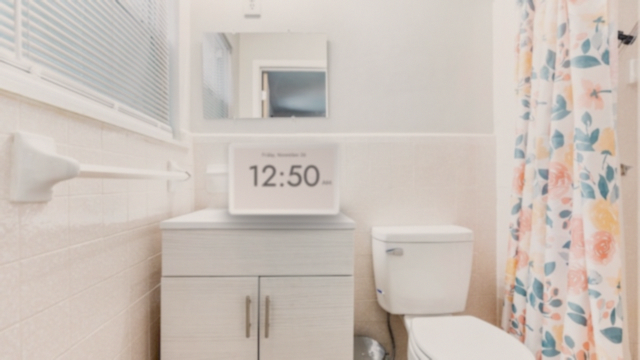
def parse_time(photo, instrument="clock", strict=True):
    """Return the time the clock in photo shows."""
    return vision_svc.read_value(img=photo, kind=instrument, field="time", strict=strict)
12:50
